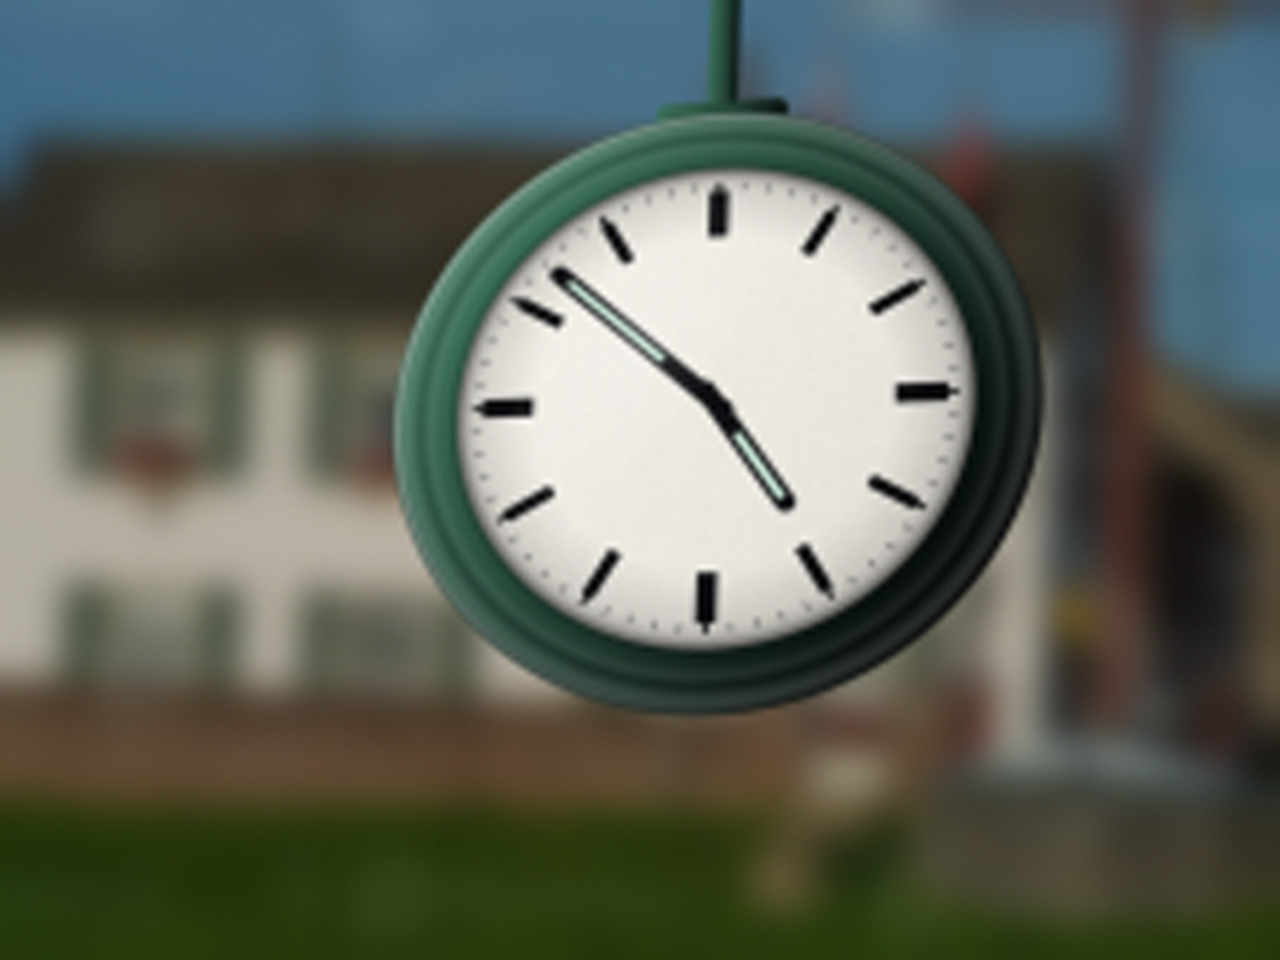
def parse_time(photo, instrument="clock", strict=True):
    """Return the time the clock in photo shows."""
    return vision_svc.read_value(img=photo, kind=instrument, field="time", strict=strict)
4:52
